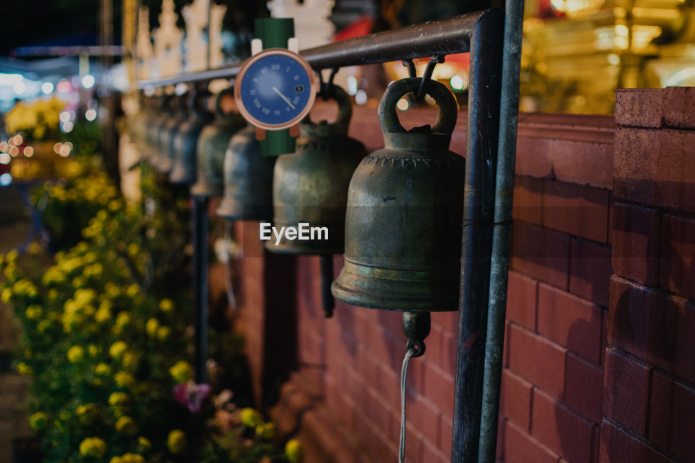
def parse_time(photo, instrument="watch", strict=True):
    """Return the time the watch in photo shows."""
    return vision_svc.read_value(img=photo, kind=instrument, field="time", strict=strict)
4:23
